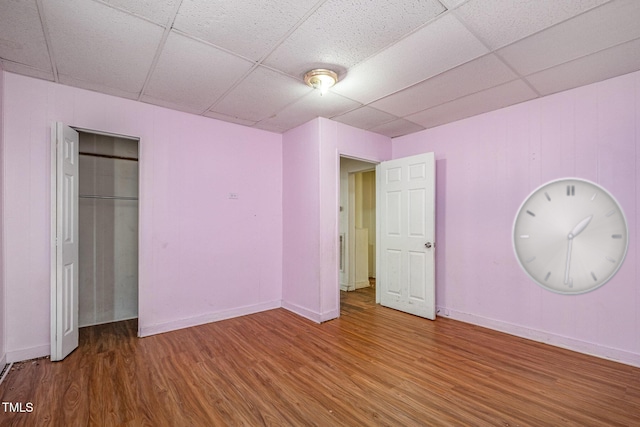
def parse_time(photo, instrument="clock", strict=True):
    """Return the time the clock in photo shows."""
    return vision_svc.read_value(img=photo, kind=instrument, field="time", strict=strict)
1:31
